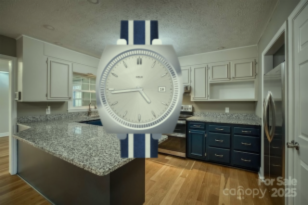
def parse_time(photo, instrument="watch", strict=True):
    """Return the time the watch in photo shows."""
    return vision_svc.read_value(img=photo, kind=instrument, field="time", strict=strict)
4:44
